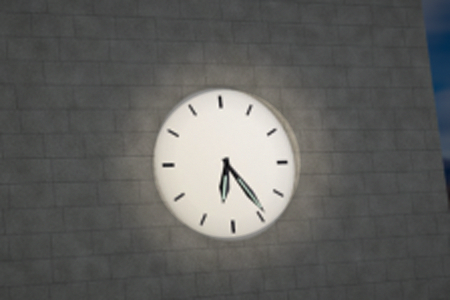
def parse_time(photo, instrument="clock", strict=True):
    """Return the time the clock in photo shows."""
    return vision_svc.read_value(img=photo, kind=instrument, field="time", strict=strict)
6:24
